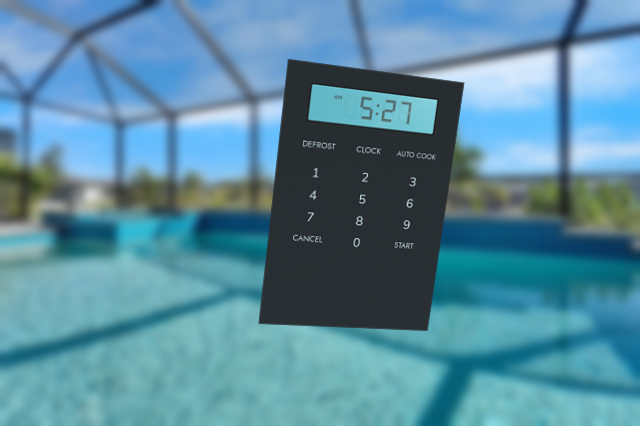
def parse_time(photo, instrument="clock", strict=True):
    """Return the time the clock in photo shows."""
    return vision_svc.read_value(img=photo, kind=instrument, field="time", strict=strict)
5:27
